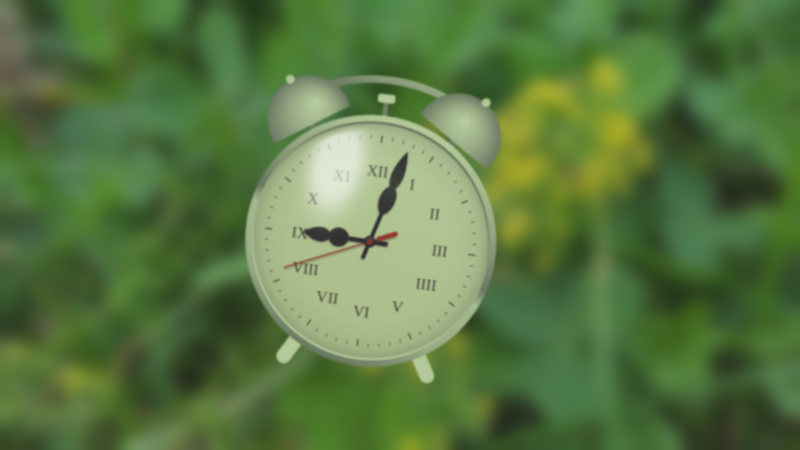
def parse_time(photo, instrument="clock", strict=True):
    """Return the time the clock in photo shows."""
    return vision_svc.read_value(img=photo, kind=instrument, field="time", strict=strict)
9:02:41
